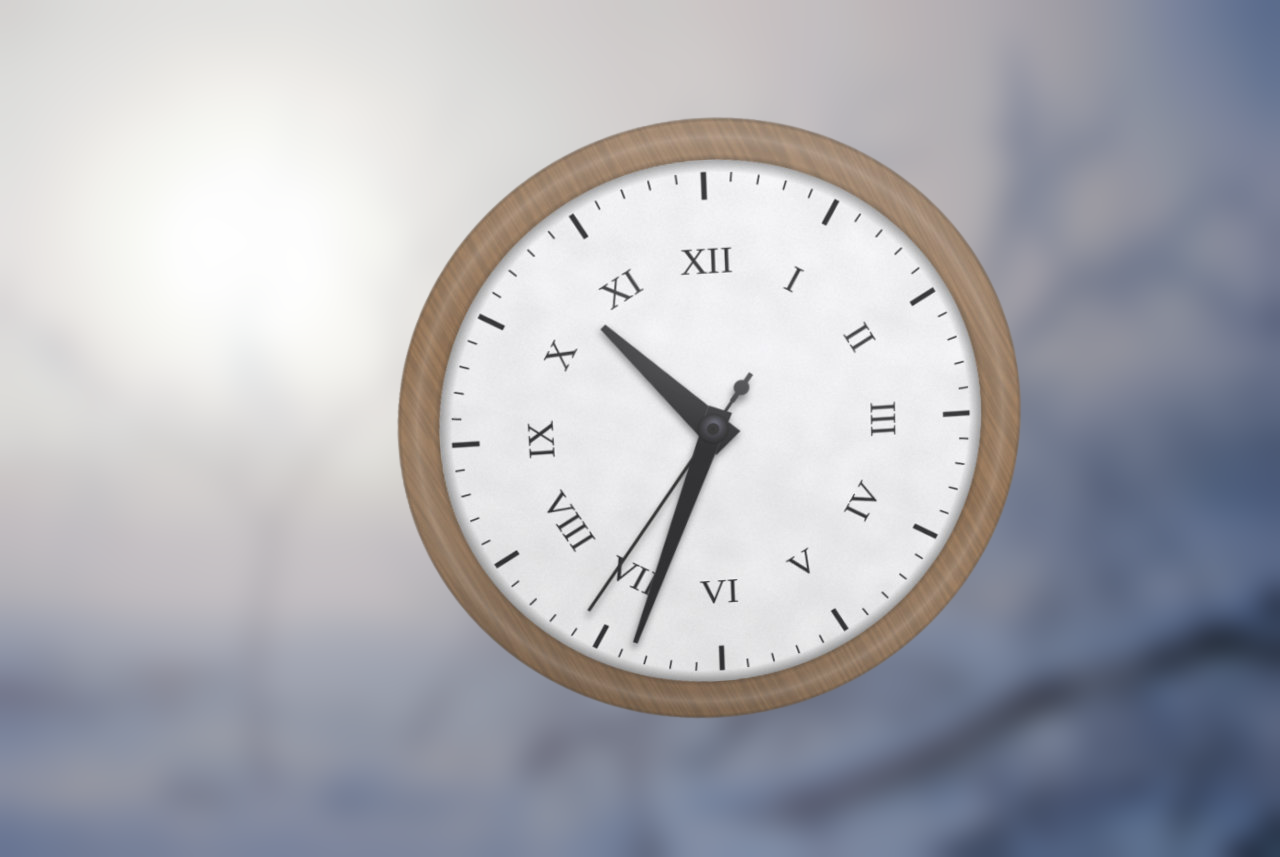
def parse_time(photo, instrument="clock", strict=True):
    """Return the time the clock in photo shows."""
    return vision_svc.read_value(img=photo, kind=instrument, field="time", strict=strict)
10:33:36
